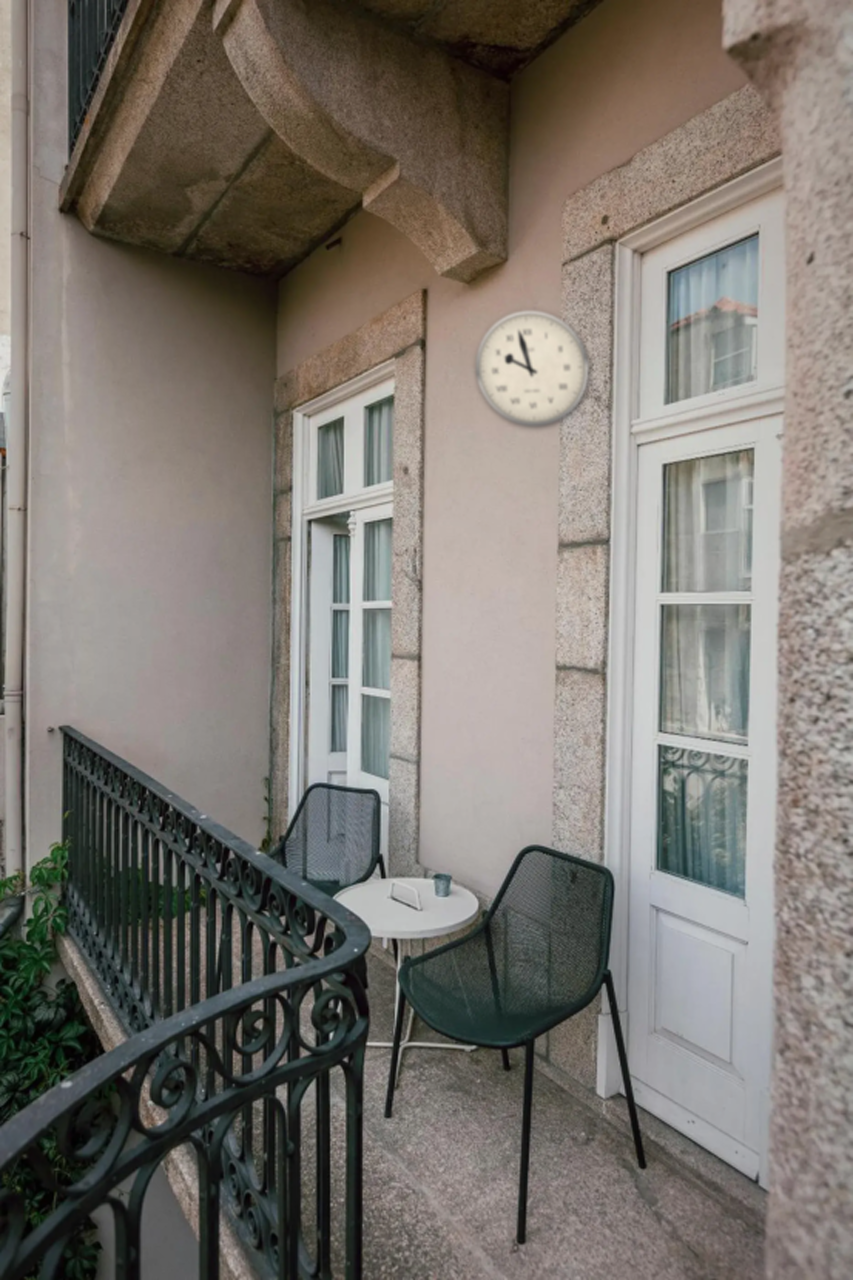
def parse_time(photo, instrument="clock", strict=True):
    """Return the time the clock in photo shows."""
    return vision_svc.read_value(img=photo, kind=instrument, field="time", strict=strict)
9:58
